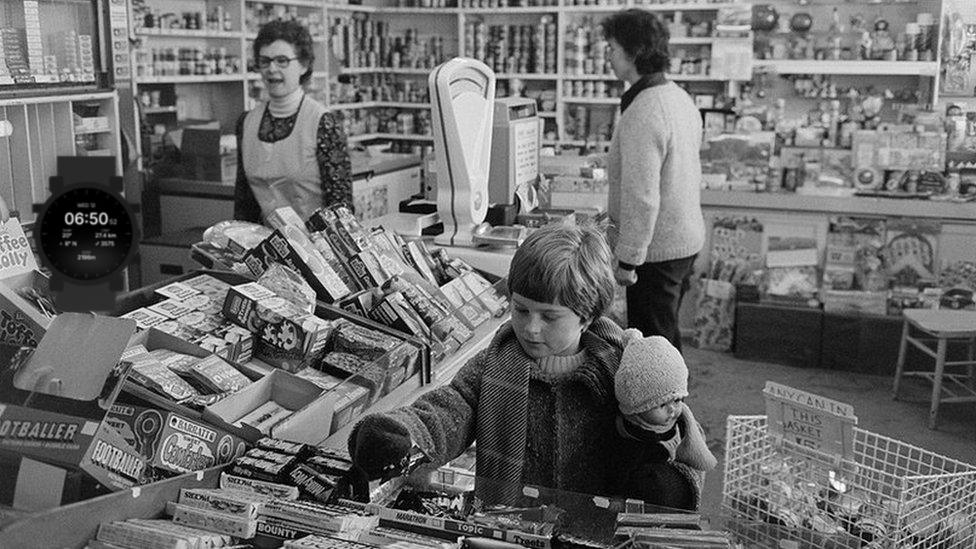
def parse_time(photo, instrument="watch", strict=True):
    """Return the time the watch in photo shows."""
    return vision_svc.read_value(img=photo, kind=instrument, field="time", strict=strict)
6:50
